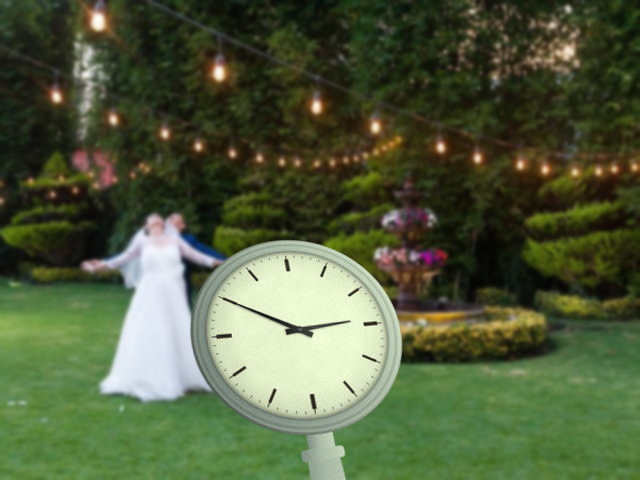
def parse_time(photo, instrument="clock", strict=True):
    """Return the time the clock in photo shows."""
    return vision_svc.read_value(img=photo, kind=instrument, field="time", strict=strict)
2:50
